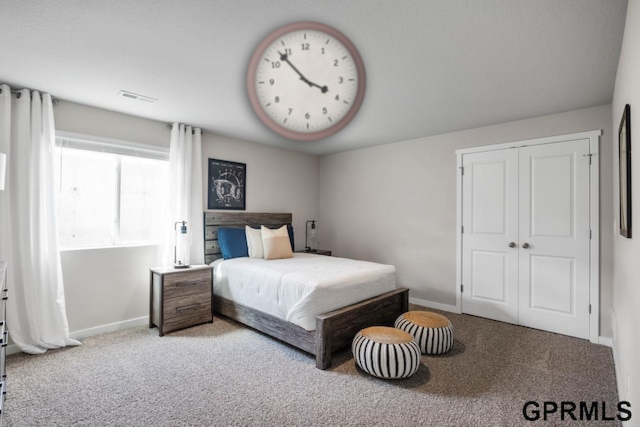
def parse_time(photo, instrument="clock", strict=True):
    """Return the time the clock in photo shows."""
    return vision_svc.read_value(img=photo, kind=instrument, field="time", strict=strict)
3:53
